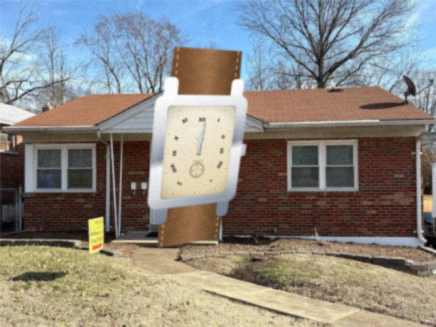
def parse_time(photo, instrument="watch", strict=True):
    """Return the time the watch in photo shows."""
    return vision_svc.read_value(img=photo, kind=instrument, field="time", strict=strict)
12:01
